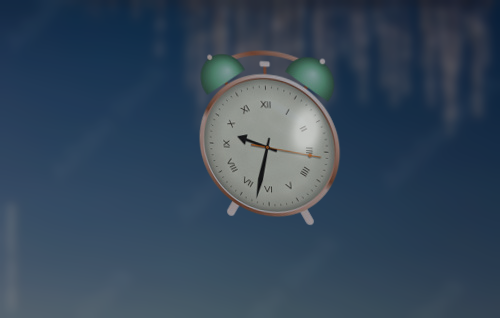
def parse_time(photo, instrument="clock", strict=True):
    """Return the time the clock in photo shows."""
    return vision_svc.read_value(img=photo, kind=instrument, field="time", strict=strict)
9:32:16
